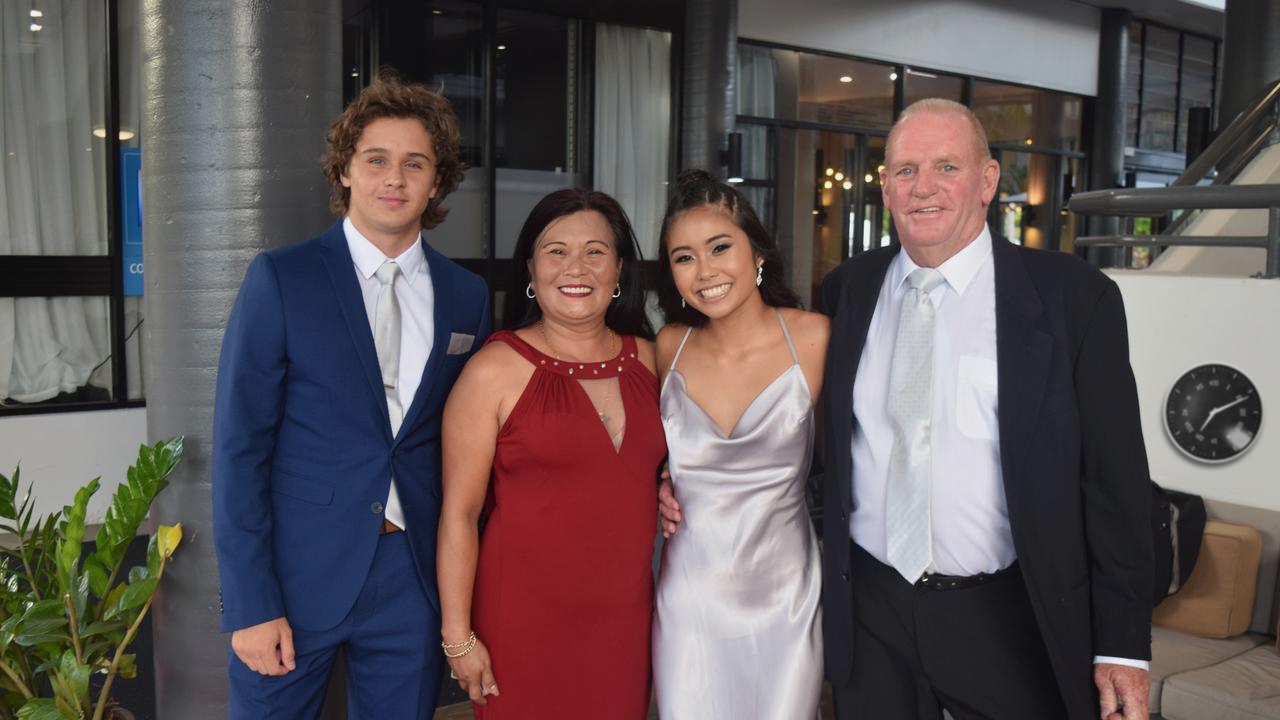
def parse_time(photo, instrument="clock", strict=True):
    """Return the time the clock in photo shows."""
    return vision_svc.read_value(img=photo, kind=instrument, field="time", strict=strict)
7:11
